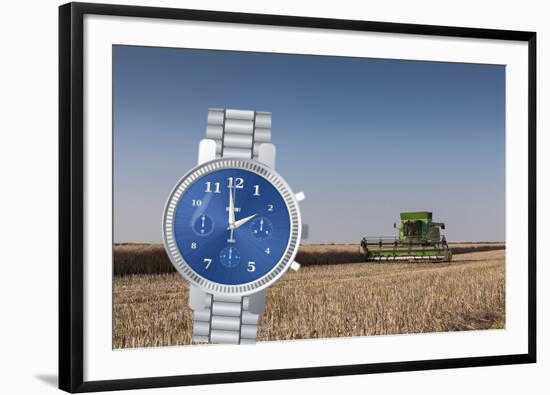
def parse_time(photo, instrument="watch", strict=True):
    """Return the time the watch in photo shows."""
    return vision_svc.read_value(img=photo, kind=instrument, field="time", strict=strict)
1:59
